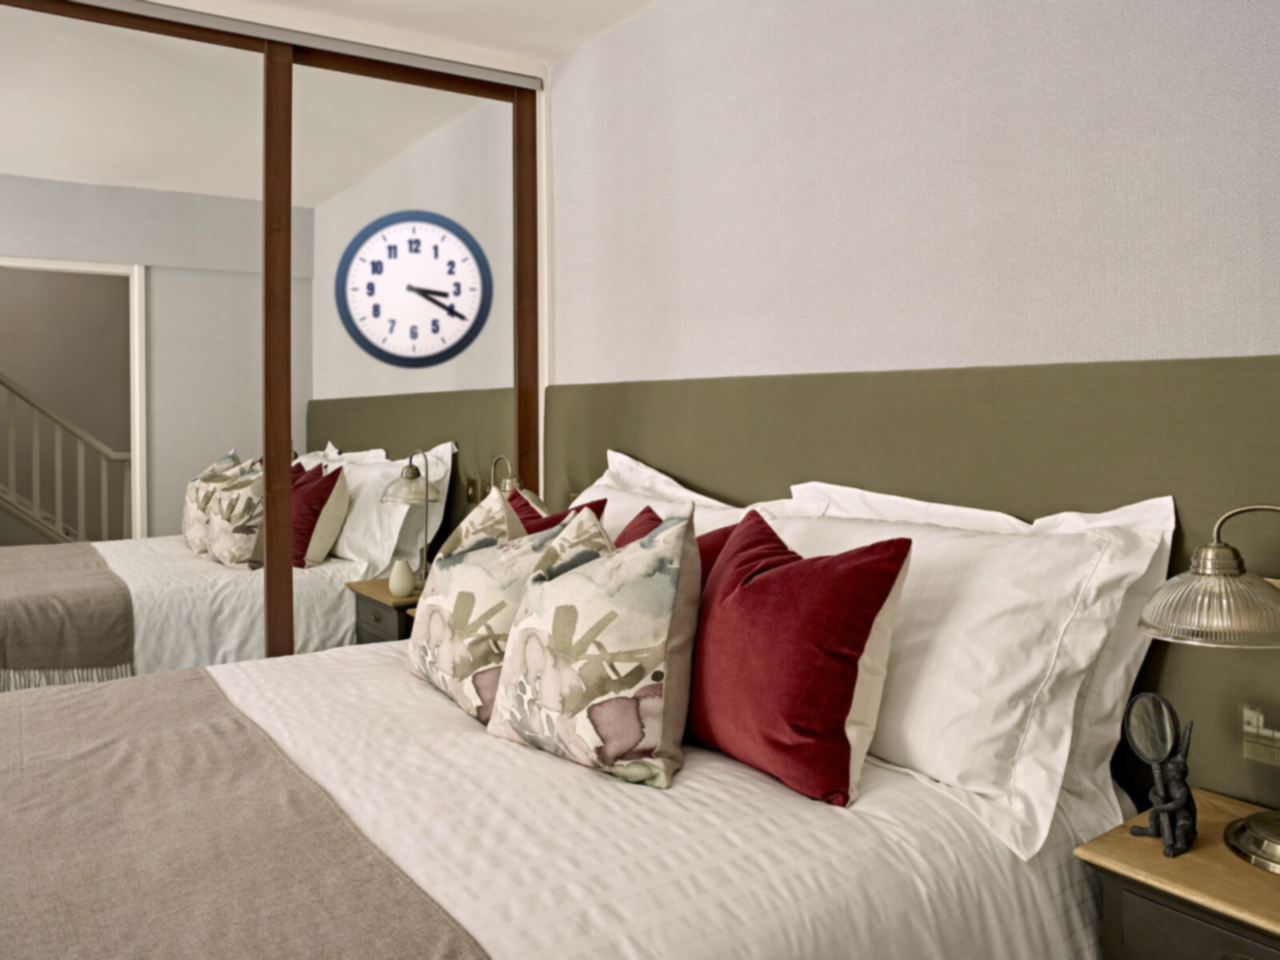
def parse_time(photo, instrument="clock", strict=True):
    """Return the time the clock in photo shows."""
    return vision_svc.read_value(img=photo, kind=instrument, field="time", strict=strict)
3:20
